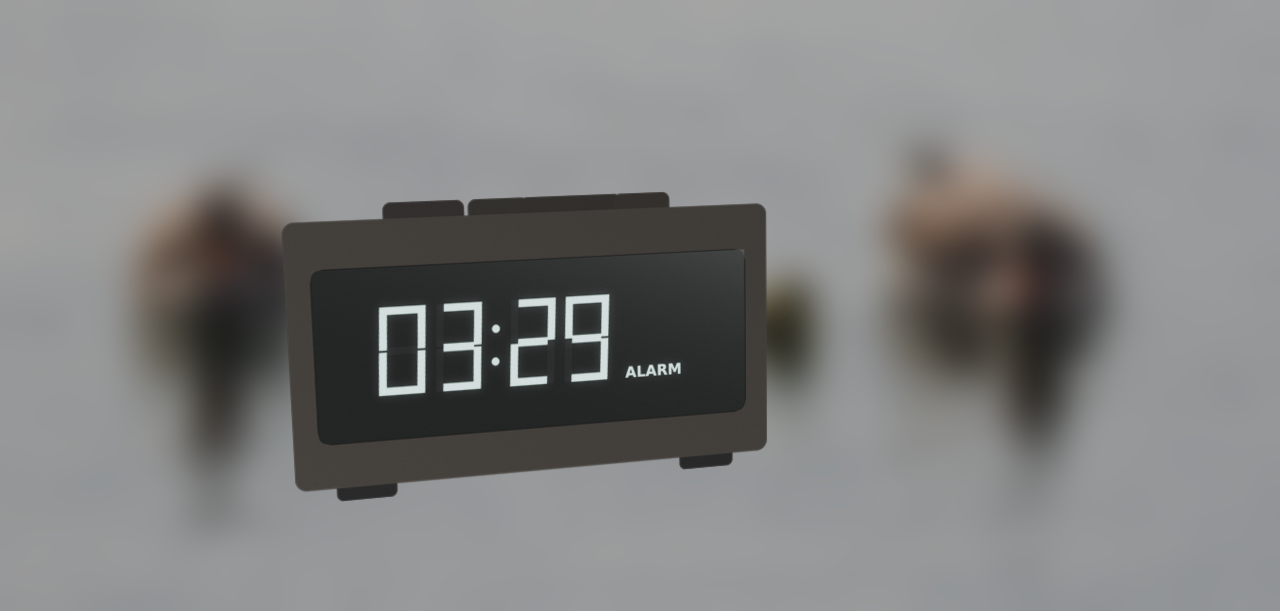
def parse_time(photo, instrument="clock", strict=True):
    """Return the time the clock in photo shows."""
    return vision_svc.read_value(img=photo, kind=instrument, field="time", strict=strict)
3:29
